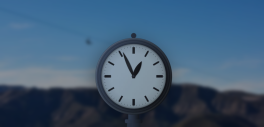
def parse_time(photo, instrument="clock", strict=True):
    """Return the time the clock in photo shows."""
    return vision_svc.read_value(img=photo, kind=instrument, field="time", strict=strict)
12:56
